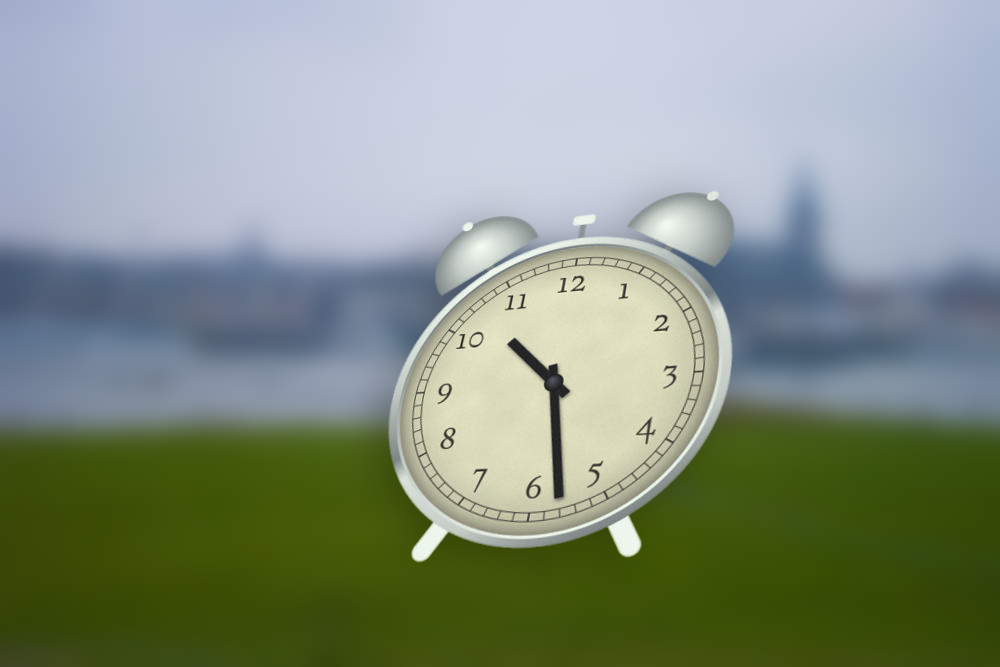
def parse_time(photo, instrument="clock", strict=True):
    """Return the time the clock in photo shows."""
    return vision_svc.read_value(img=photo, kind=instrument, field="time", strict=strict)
10:28
